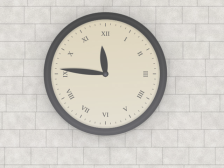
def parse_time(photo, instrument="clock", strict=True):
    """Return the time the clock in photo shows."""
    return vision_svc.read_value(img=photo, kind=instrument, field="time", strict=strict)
11:46
